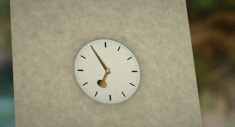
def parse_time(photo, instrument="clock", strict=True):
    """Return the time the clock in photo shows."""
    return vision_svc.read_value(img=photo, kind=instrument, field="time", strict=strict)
6:55
